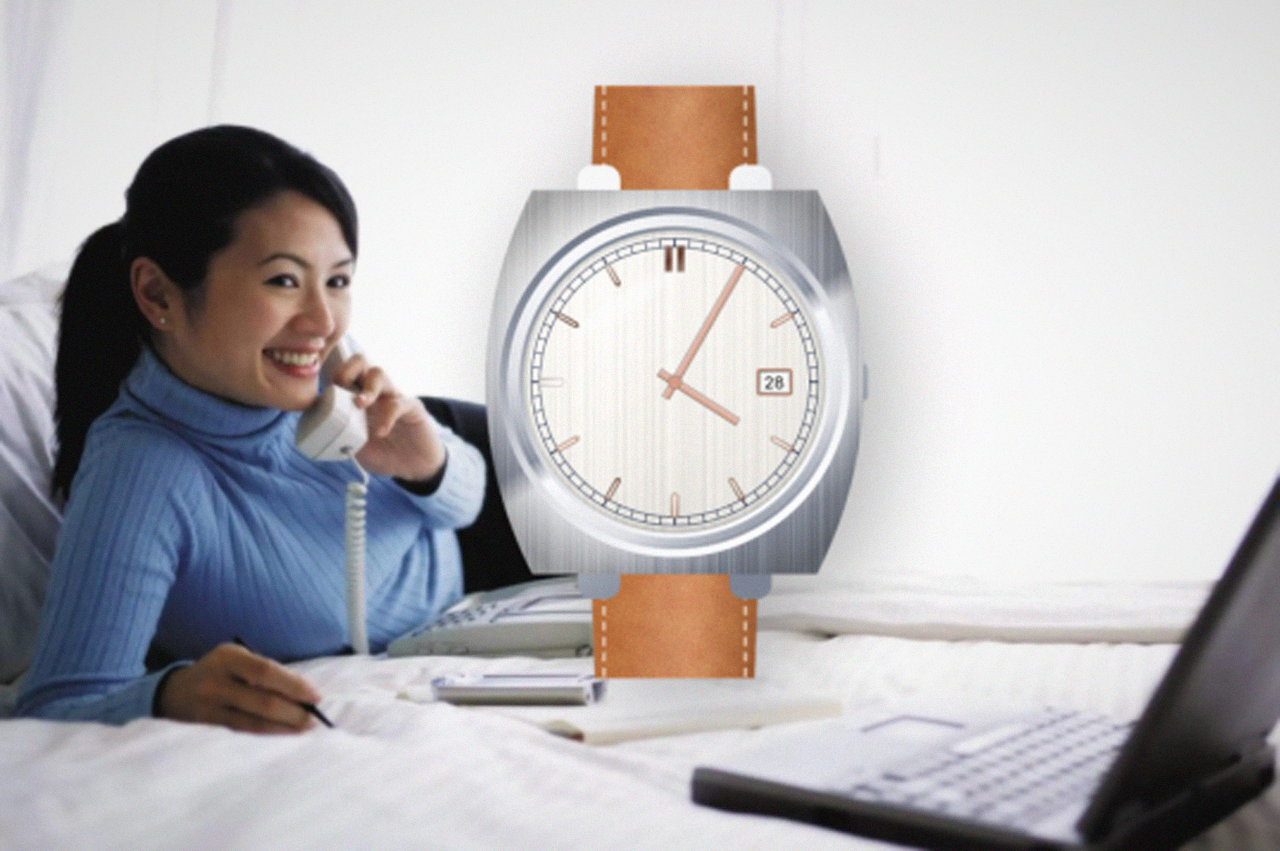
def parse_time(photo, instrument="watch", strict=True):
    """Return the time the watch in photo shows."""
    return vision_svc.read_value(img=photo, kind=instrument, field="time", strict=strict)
4:05
